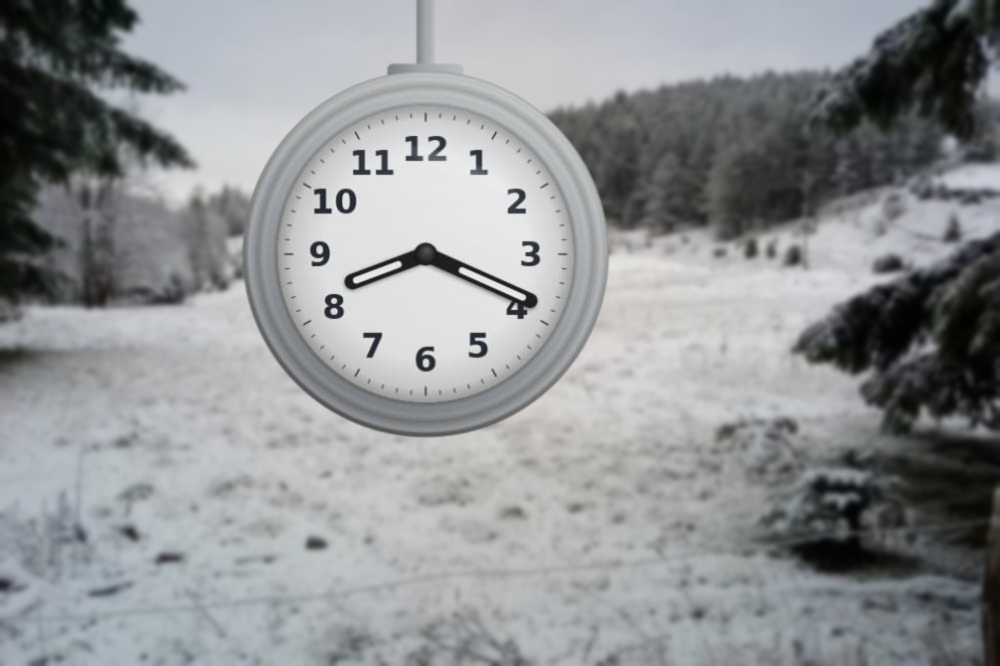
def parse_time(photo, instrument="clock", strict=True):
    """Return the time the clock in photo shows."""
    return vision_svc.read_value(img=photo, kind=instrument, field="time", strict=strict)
8:19
